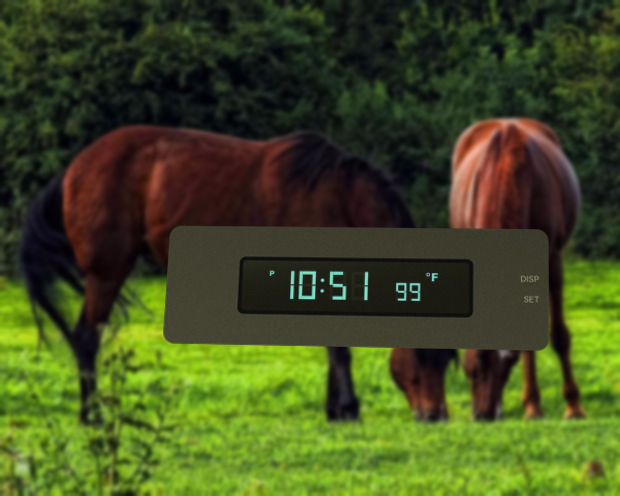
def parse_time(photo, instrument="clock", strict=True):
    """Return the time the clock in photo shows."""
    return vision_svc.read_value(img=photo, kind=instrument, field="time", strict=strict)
10:51
